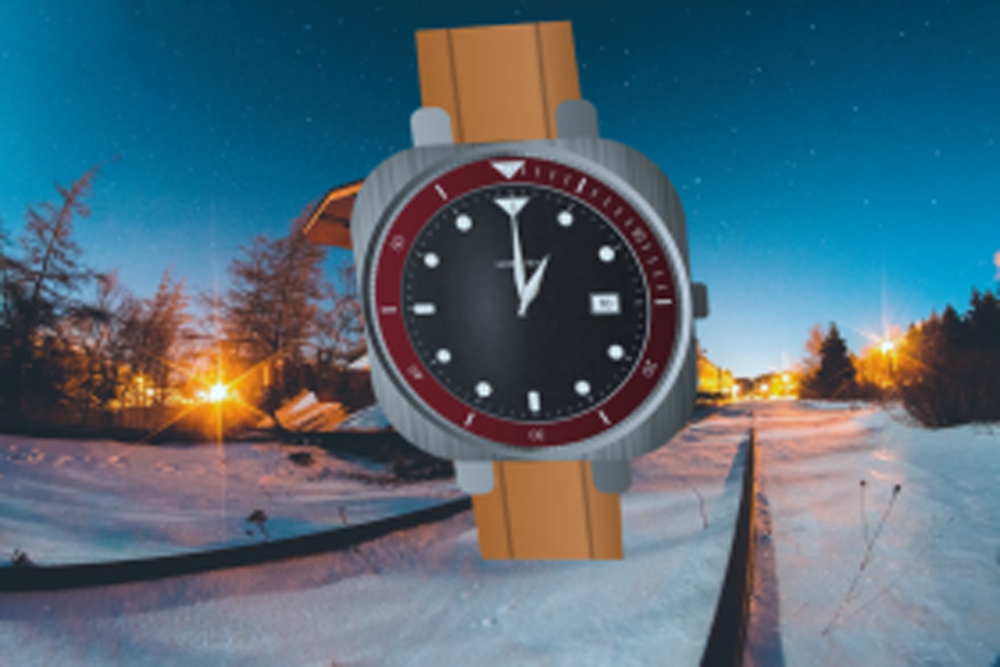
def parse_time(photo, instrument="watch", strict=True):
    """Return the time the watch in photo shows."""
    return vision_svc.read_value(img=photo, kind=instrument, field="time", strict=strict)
1:00
